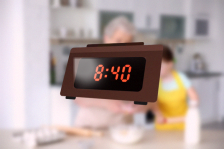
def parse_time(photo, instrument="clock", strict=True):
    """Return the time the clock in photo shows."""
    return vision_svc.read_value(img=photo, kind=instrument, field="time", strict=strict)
8:40
